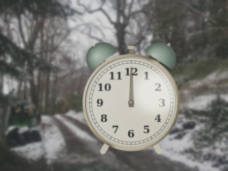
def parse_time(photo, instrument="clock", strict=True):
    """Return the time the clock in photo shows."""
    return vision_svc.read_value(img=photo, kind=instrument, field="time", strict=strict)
12:00
